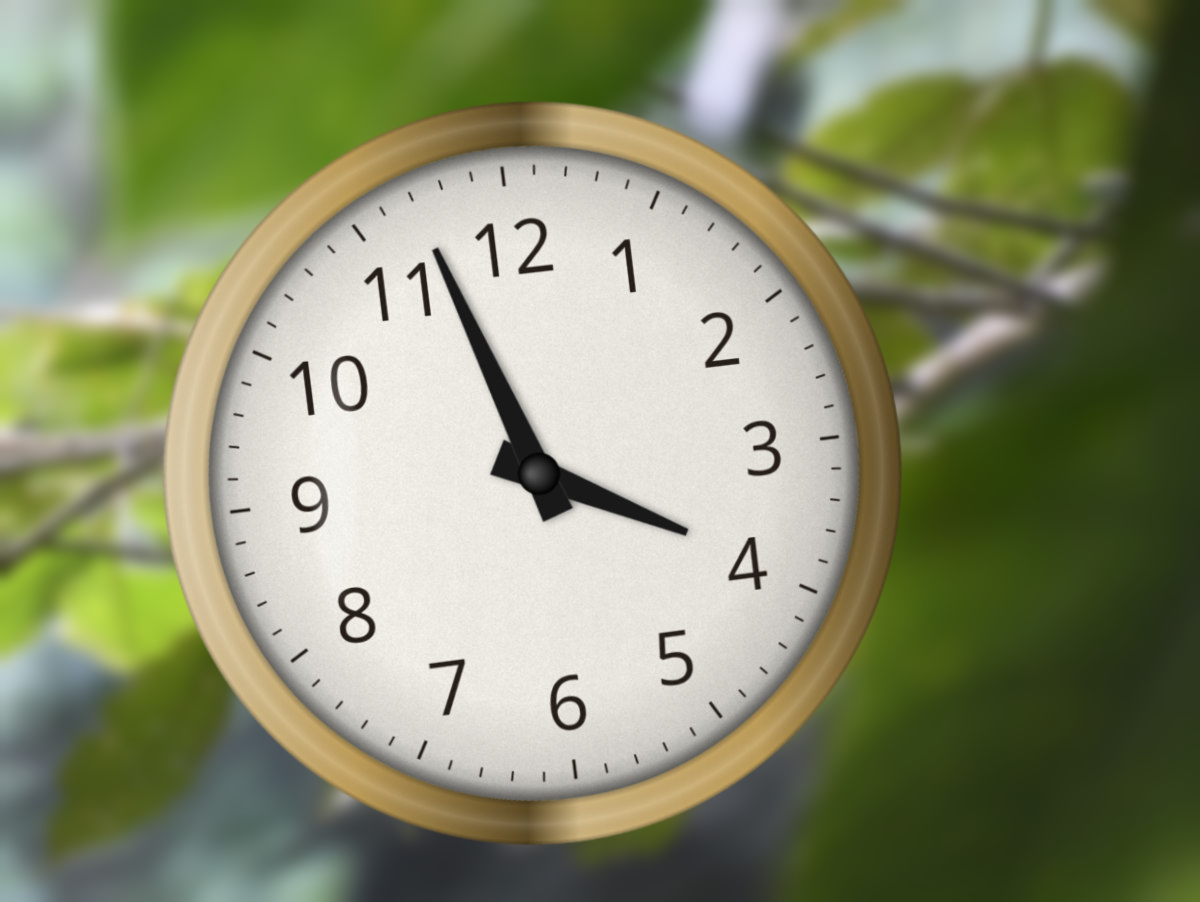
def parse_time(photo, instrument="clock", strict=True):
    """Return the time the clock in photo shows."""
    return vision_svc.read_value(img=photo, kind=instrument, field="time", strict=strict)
3:57
